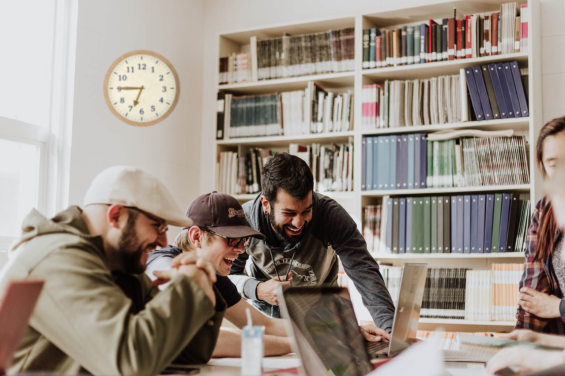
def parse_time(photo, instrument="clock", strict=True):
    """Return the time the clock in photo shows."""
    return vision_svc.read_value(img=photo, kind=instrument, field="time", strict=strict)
6:45
